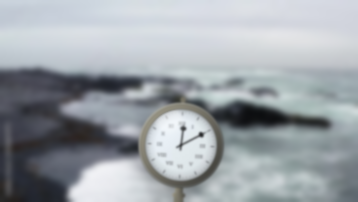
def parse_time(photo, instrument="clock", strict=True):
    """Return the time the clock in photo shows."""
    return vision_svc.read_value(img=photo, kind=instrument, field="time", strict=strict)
12:10
